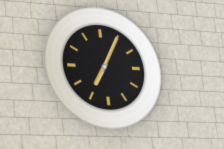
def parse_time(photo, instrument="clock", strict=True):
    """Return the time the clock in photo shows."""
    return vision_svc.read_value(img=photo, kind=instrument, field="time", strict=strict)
7:05
